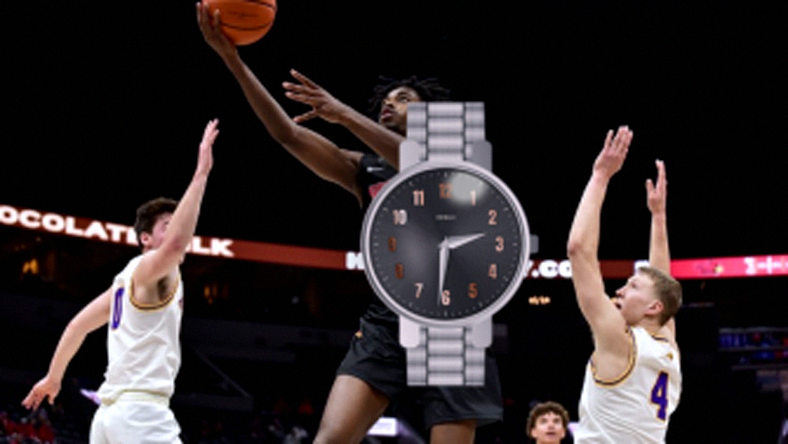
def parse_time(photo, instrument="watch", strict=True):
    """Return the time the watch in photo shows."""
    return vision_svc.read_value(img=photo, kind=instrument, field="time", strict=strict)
2:31
